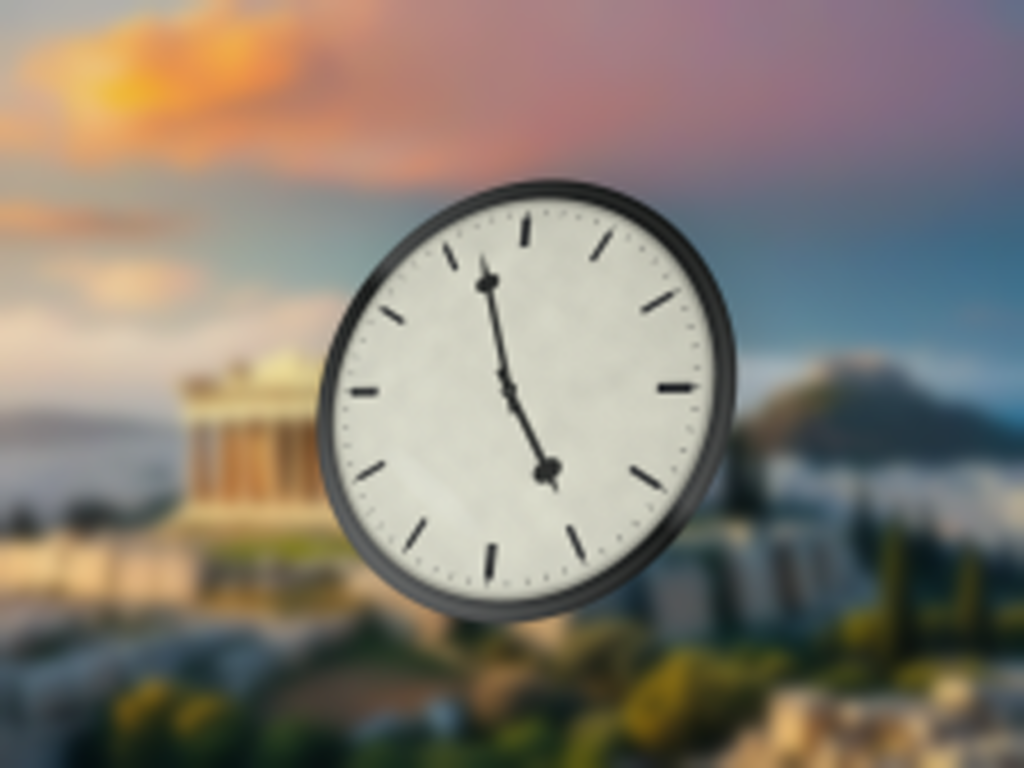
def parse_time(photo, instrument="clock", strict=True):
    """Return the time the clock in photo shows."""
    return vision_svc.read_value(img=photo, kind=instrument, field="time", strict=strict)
4:57
